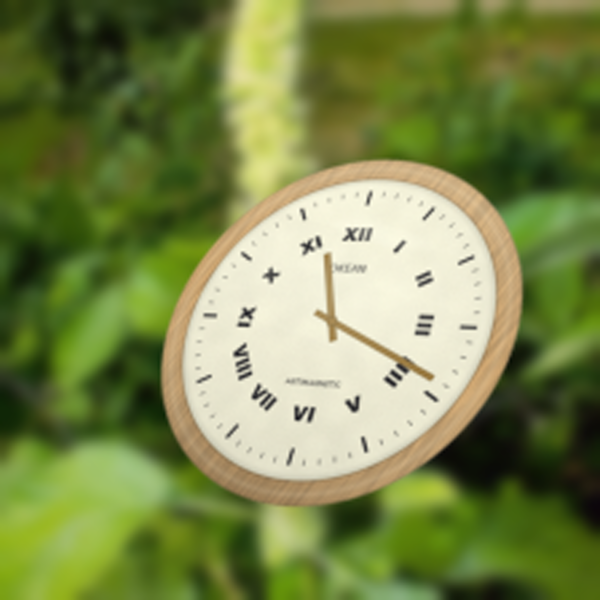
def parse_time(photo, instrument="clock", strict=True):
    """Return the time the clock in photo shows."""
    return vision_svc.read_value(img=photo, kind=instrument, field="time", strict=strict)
11:19
